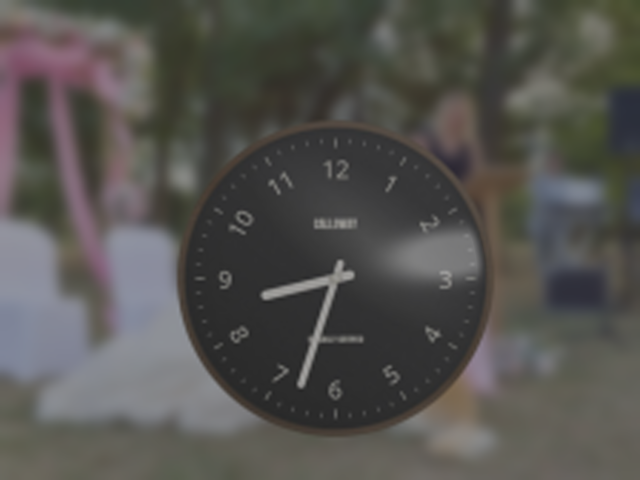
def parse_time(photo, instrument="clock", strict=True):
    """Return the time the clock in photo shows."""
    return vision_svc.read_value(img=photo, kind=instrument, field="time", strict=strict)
8:33
